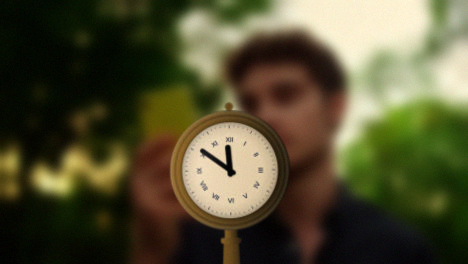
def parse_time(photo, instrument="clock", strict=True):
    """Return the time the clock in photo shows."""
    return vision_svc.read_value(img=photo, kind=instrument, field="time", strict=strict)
11:51
